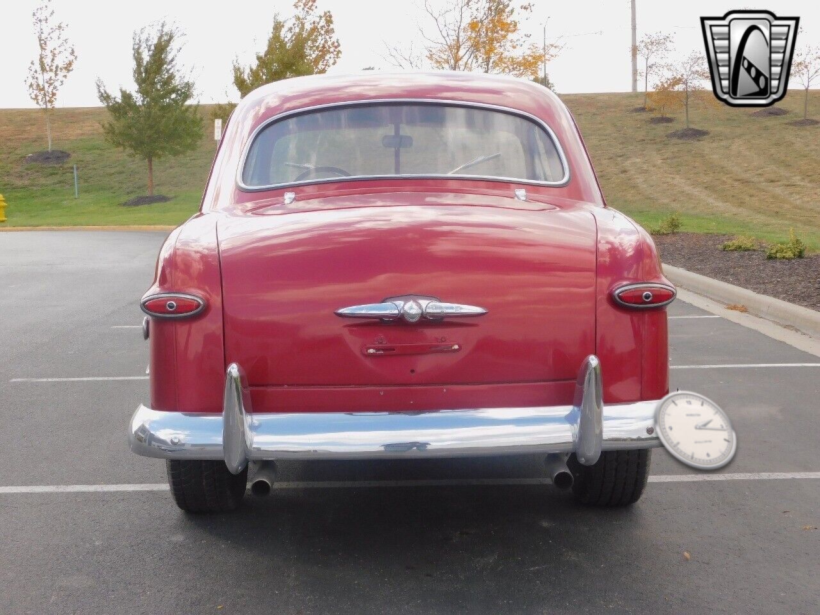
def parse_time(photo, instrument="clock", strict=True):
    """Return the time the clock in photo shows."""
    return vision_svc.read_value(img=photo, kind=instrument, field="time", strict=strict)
2:16
